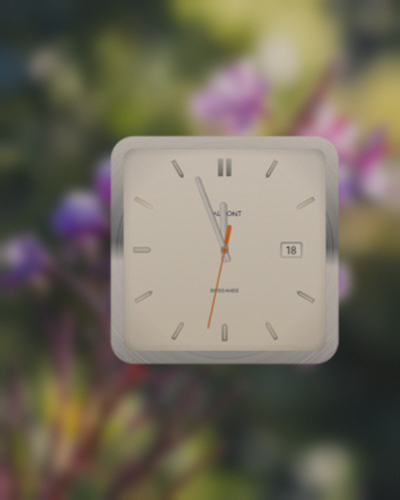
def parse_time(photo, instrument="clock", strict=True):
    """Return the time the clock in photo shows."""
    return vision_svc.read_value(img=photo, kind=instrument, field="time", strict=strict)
11:56:32
